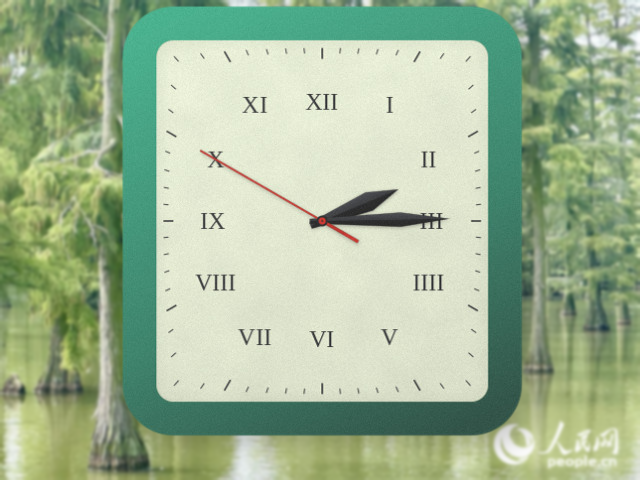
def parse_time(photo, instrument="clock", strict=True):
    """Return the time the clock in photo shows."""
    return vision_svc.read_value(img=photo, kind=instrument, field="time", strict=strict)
2:14:50
